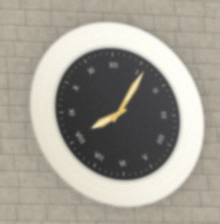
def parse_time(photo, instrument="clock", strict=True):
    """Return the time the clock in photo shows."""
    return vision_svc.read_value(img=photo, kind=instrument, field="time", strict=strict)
8:06
